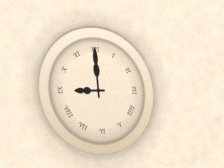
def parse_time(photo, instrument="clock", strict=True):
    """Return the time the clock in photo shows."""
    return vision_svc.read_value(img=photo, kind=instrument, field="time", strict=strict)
9:00
